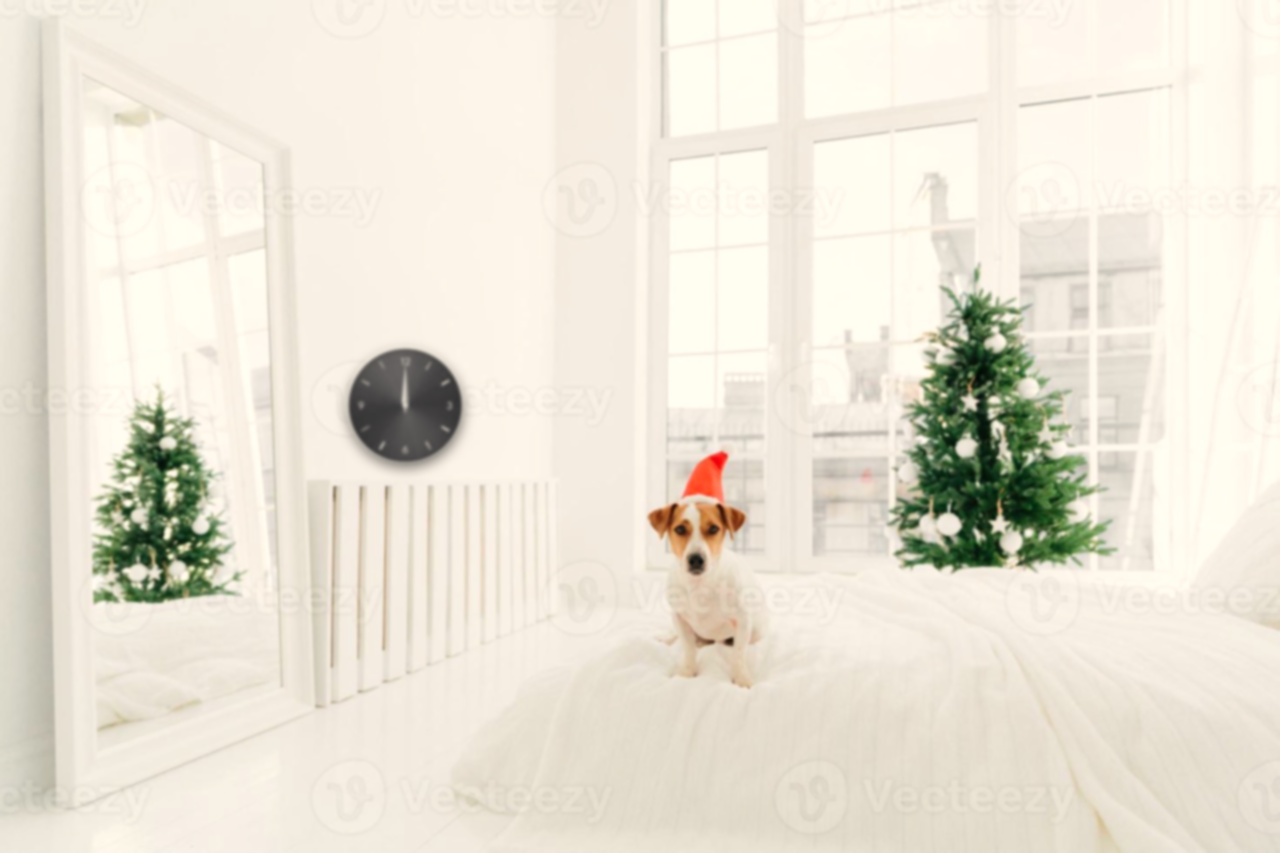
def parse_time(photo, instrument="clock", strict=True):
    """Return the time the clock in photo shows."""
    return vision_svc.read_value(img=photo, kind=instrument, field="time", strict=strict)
12:00
